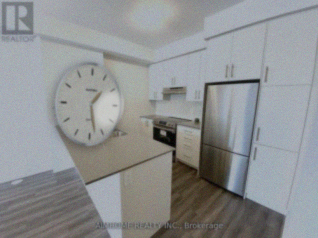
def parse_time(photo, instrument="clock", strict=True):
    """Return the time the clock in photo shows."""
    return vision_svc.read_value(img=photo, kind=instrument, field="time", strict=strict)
1:28
